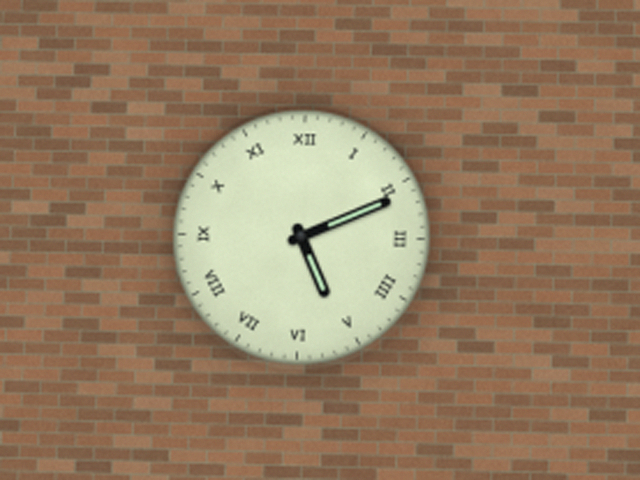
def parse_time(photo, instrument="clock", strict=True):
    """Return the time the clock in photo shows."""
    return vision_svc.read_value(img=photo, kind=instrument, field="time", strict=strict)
5:11
